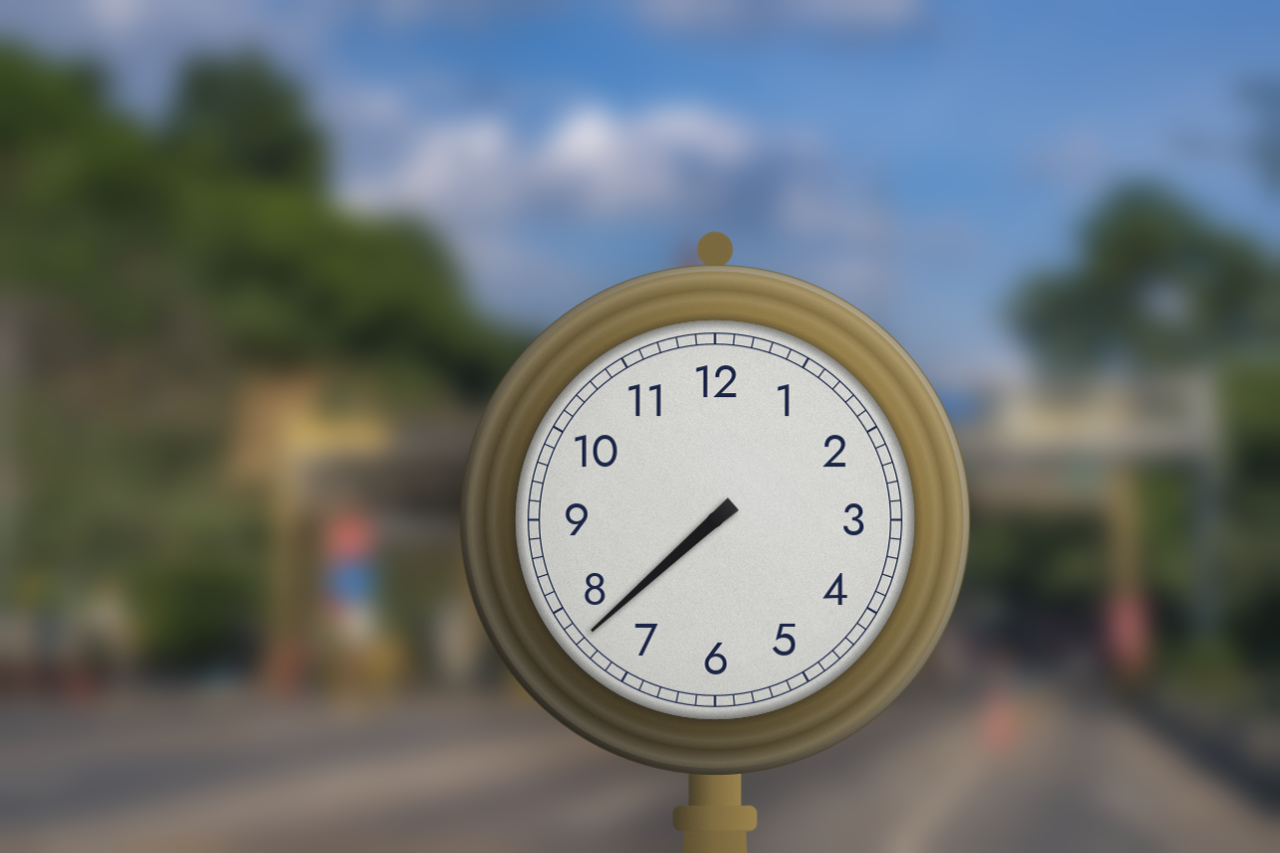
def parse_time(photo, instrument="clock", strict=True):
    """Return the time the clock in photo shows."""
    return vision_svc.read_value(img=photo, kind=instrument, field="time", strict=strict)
7:38
